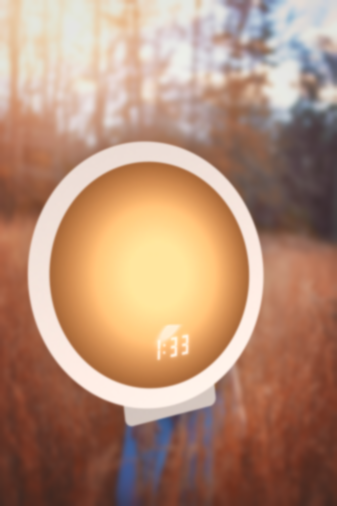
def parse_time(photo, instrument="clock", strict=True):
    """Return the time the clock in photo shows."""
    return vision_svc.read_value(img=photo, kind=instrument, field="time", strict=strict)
1:33
